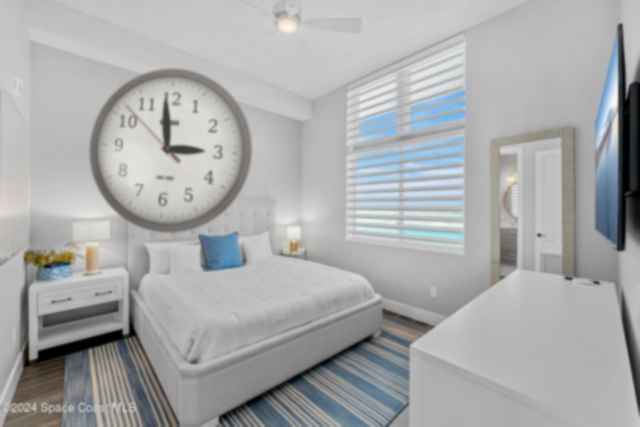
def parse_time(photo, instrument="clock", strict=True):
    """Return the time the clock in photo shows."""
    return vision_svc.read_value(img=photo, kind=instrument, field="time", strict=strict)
2:58:52
